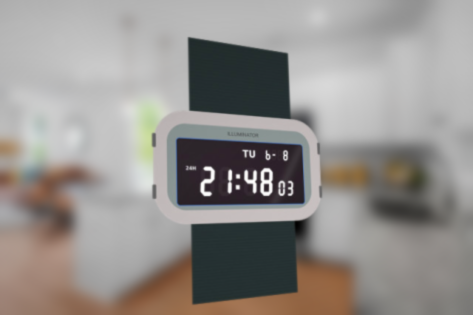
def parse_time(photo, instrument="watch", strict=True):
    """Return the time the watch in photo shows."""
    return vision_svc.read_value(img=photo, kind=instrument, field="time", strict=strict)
21:48:03
